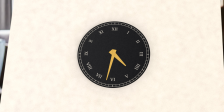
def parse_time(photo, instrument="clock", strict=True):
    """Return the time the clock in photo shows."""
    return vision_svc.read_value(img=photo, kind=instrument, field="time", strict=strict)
4:32
